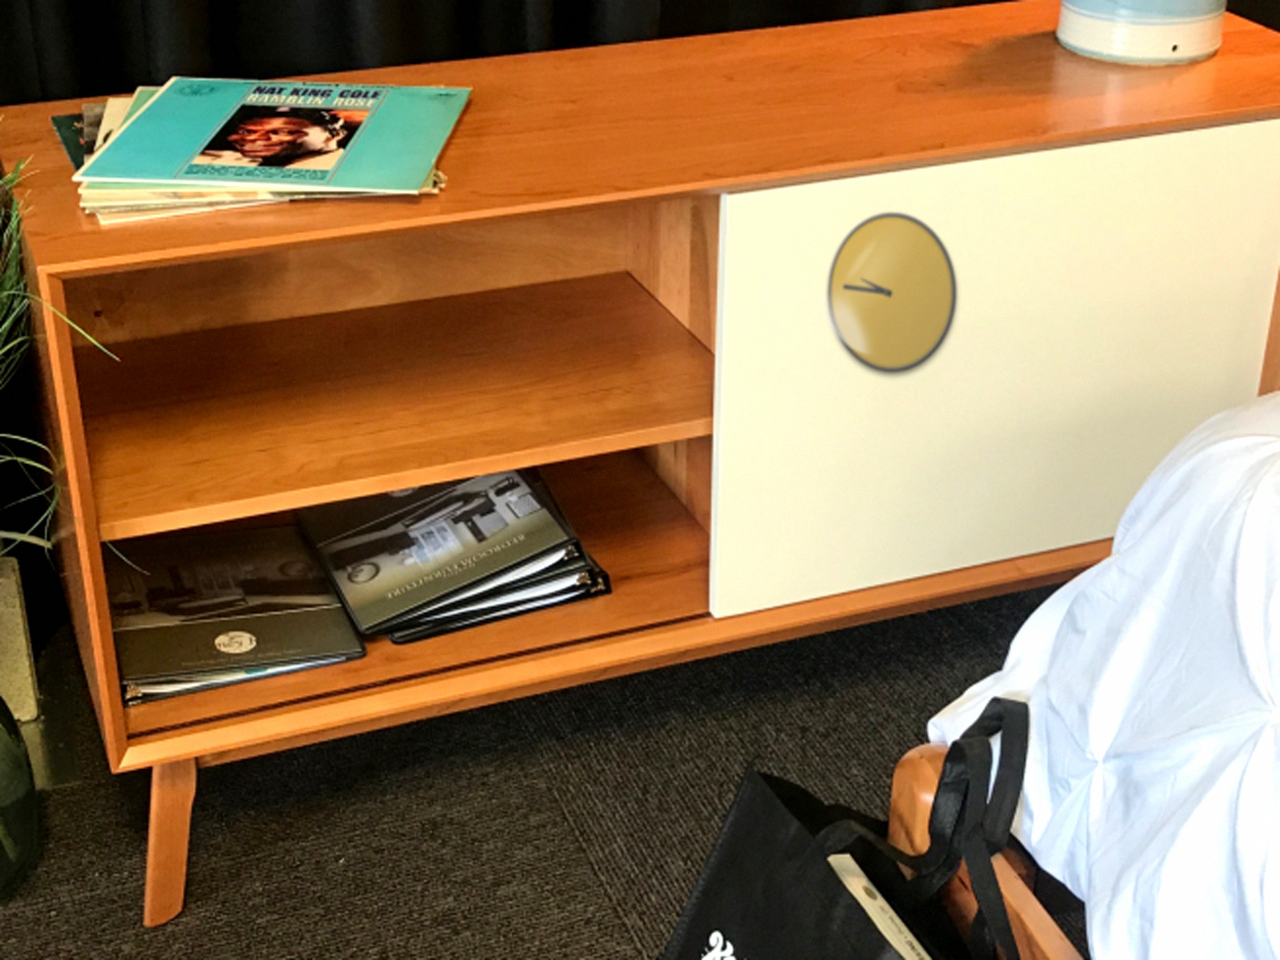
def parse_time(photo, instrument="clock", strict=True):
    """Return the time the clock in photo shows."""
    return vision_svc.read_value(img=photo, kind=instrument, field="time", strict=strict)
9:46
